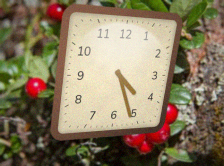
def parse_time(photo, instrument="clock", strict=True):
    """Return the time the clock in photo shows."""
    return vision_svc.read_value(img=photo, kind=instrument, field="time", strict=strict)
4:26
